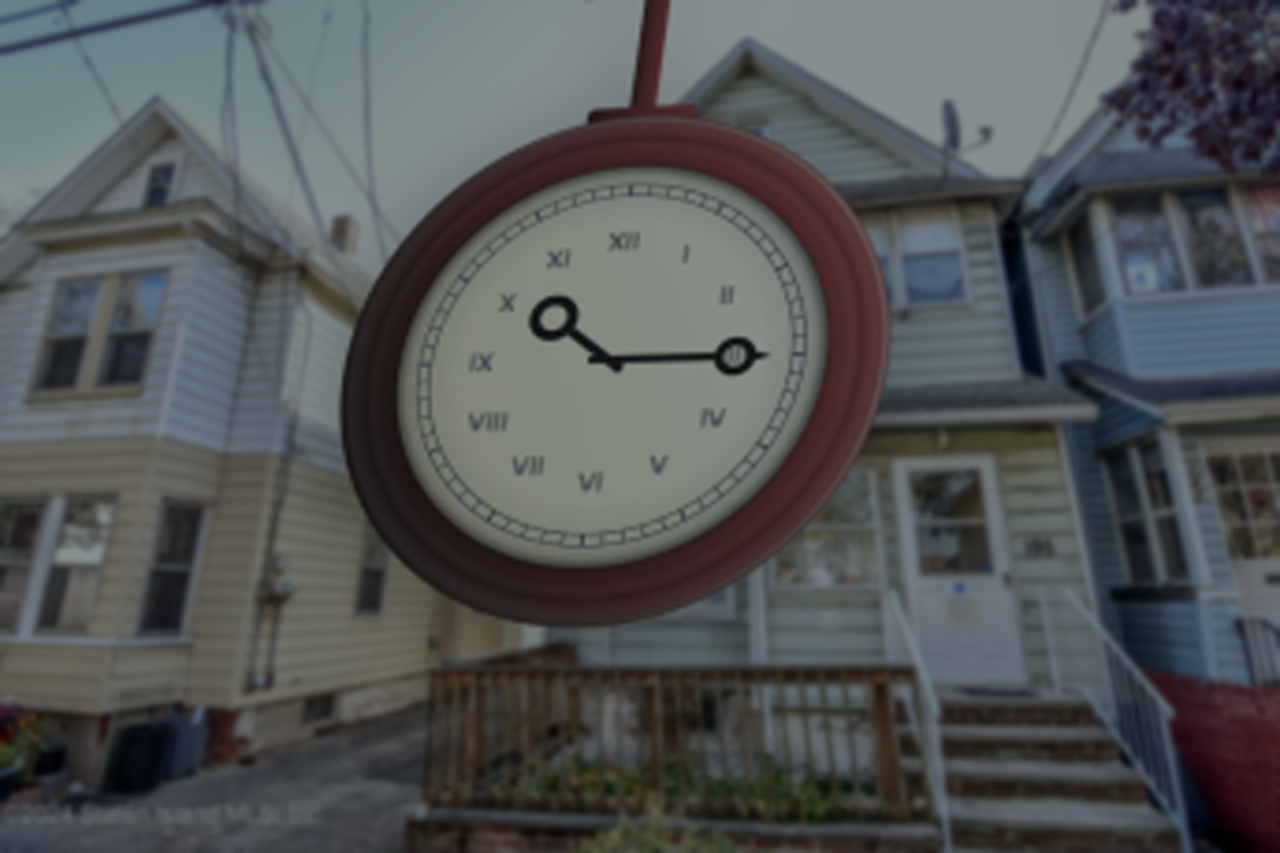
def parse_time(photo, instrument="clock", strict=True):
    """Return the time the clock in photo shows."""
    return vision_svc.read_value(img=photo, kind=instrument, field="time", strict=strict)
10:15
